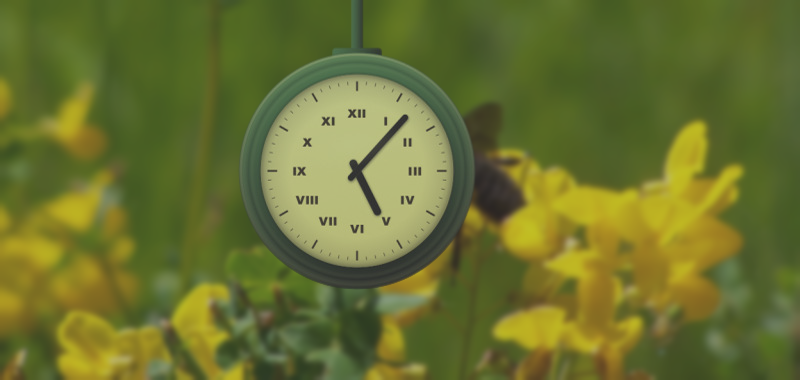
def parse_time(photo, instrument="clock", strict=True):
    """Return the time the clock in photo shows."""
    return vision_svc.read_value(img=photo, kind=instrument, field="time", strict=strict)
5:07
